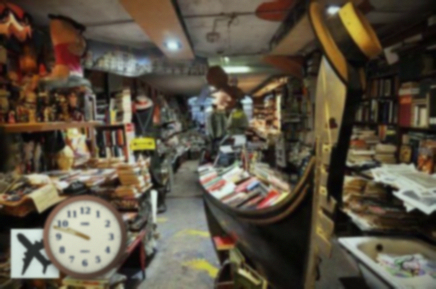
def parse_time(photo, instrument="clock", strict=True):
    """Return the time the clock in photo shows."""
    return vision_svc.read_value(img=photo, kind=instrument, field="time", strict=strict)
9:48
